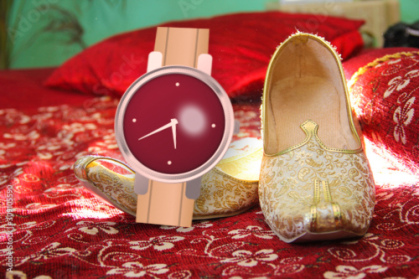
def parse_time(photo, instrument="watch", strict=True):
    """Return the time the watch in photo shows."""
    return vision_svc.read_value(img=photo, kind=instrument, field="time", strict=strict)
5:40
